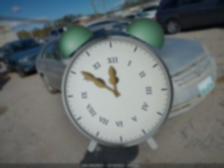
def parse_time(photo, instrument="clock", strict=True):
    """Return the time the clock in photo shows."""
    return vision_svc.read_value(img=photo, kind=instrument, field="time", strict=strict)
11:51
